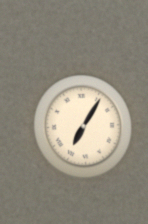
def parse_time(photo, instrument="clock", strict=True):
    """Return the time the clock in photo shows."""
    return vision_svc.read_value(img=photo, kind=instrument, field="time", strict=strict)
7:06
